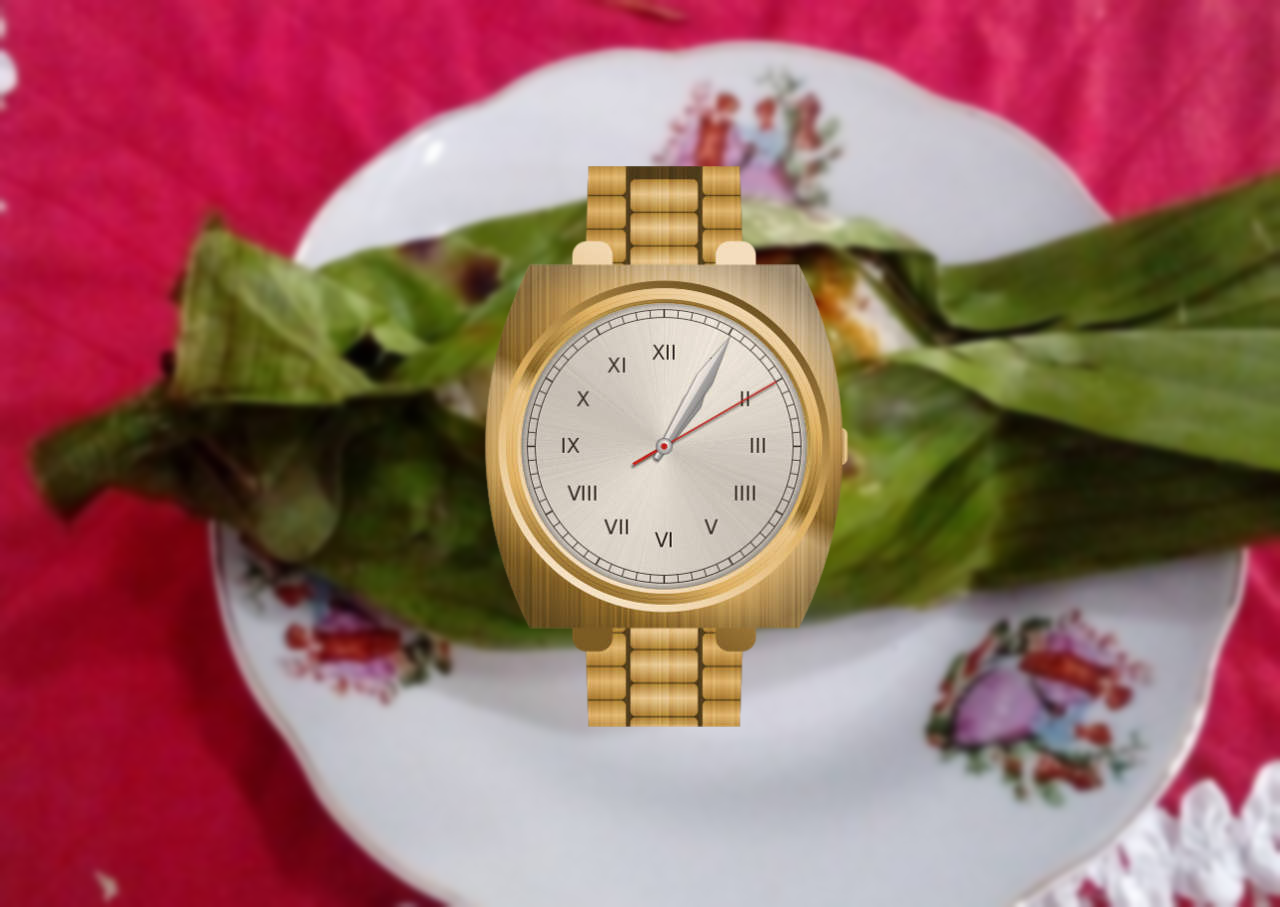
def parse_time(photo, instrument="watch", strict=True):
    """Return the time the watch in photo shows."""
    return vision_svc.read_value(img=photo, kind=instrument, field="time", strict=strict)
1:05:10
